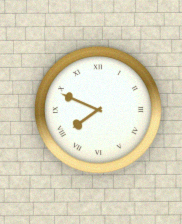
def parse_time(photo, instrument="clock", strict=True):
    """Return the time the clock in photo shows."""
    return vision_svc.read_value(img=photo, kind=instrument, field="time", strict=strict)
7:49
